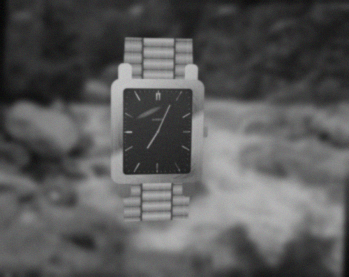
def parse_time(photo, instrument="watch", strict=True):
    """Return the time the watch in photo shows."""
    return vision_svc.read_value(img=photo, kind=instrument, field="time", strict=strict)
7:04
